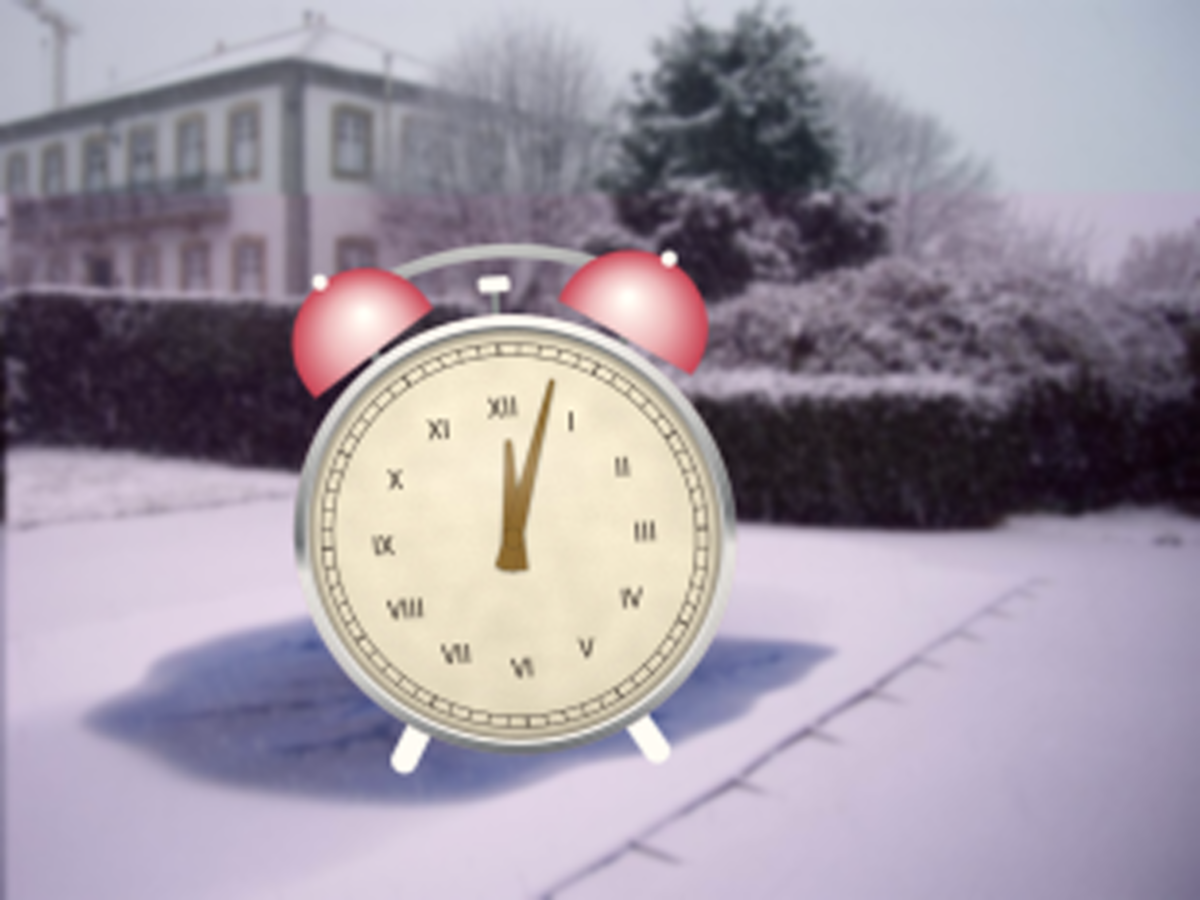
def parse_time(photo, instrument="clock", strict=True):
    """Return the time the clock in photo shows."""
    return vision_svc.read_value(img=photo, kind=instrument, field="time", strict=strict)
12:03
